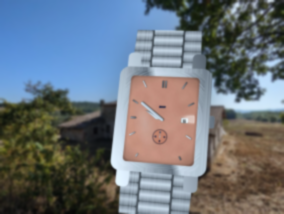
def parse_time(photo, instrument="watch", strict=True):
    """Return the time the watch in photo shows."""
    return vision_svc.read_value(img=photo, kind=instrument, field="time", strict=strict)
9:51
